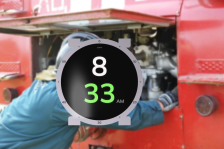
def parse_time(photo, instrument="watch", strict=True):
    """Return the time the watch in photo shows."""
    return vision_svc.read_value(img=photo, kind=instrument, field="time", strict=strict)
8:33
